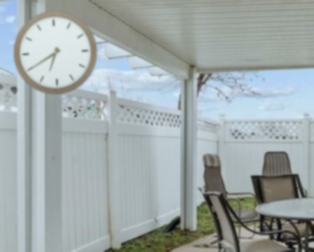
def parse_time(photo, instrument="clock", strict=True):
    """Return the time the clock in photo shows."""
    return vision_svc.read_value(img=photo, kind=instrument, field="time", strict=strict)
6:40
